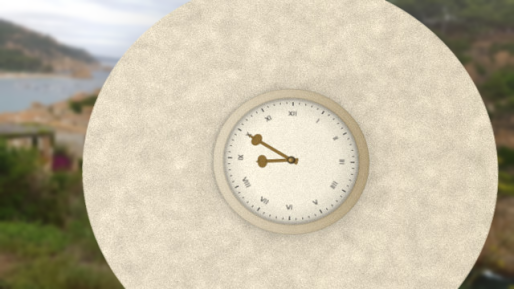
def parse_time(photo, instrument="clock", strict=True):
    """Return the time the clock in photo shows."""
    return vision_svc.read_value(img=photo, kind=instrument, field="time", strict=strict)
8:50
